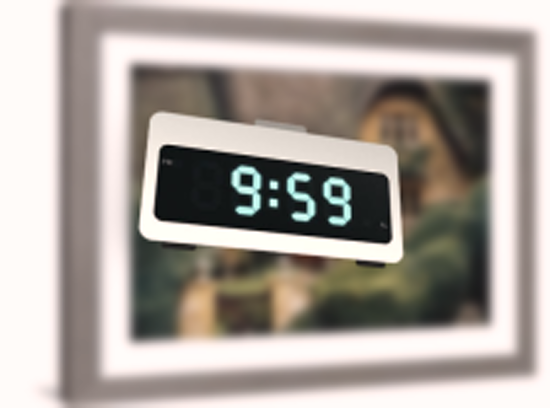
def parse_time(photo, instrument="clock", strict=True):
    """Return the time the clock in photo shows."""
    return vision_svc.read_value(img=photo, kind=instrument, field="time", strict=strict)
9:59
